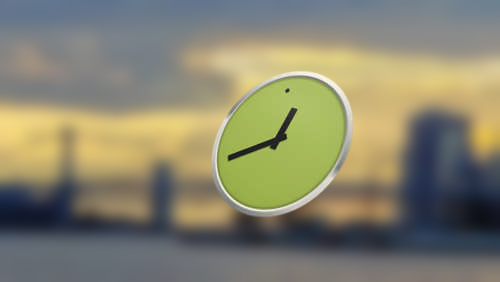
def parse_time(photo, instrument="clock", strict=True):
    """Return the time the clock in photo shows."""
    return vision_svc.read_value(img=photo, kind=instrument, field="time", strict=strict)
12:42
